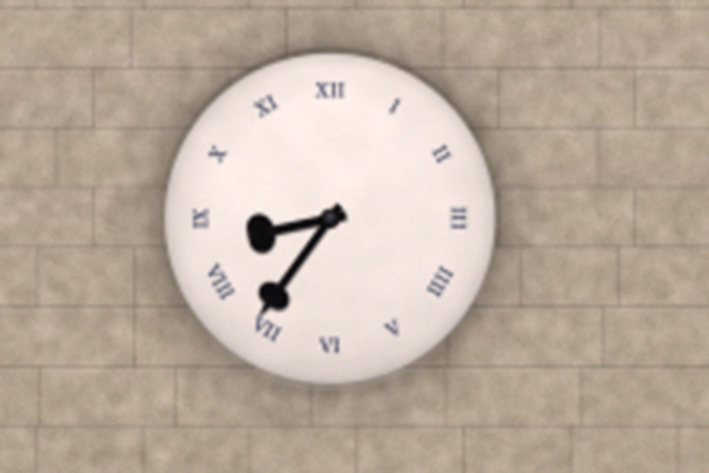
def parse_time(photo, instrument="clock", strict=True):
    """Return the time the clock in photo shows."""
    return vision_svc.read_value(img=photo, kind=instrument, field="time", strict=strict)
8:36
